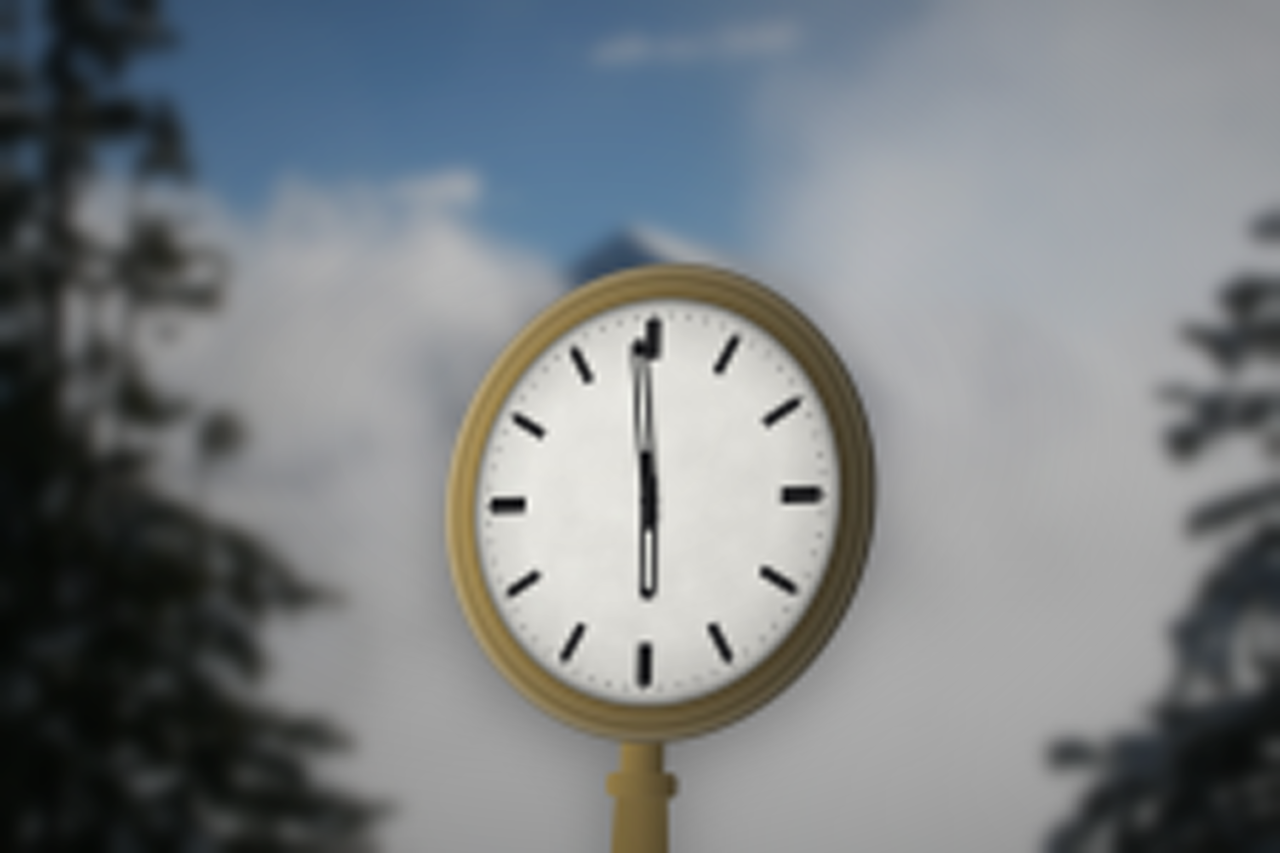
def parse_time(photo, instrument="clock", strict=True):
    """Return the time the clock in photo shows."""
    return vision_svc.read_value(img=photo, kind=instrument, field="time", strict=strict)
5:59
